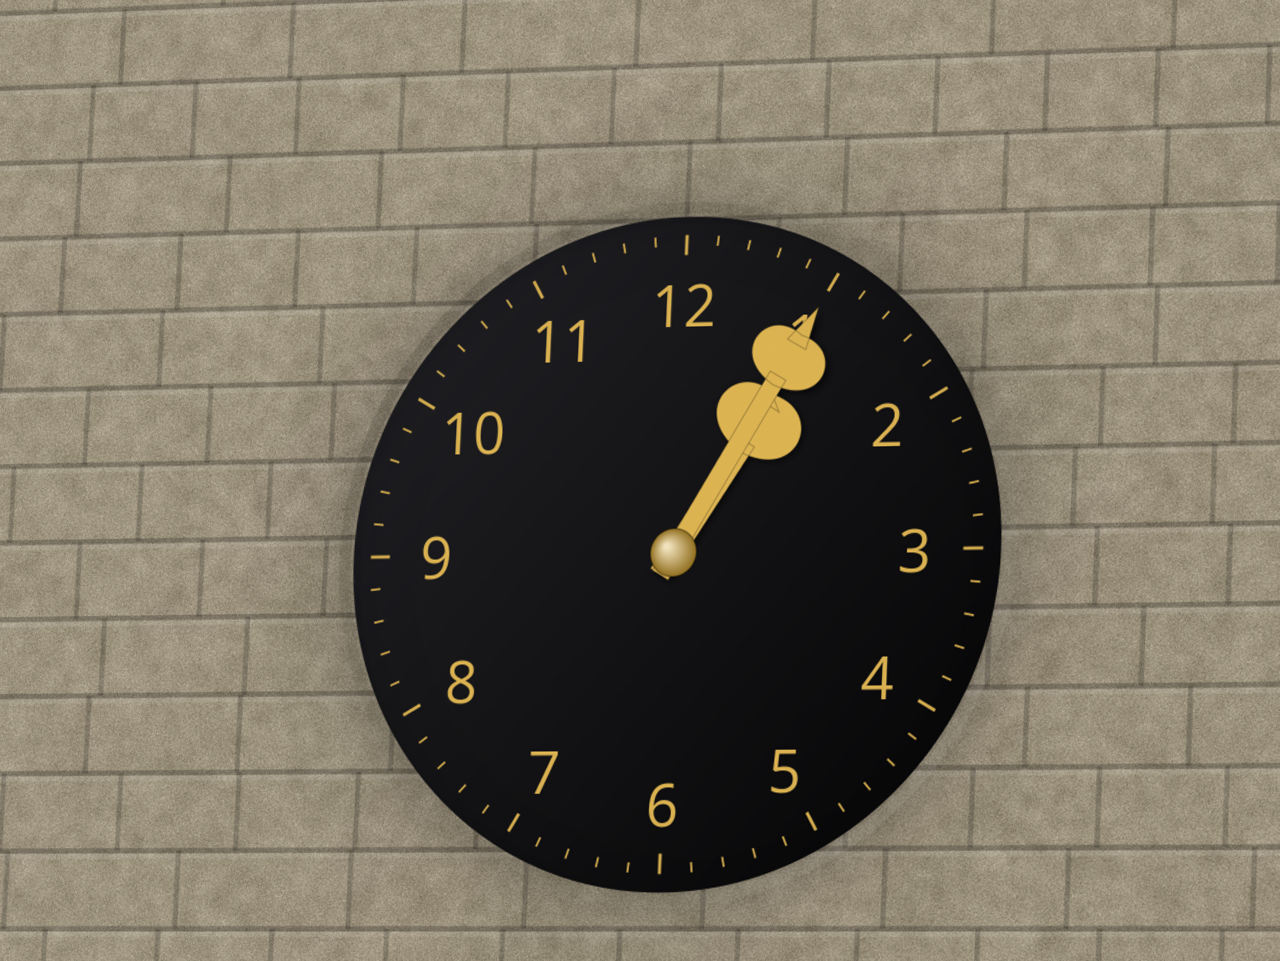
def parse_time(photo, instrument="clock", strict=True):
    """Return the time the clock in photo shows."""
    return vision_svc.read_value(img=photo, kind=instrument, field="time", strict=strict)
1:05
